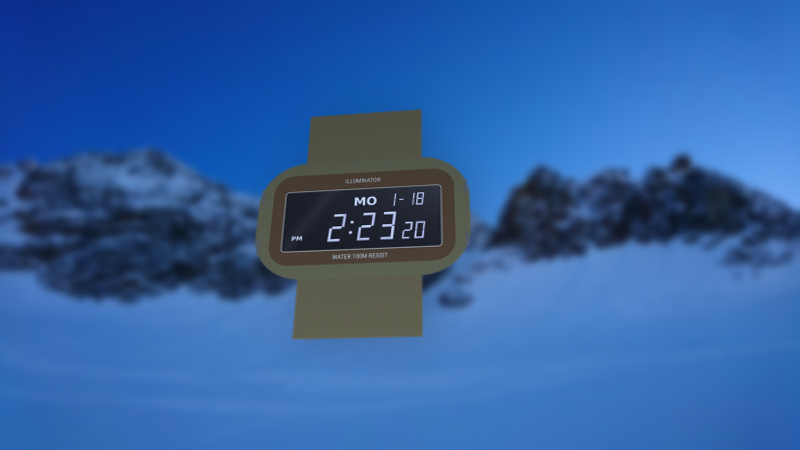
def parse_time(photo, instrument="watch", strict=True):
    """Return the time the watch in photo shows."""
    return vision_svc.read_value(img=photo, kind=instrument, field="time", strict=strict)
2:23:20
